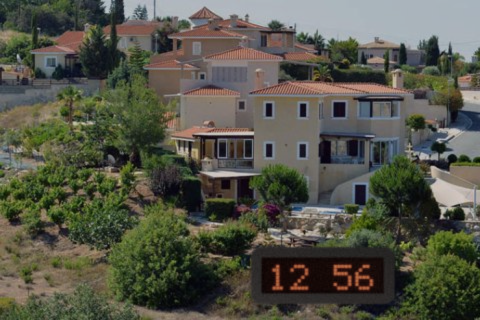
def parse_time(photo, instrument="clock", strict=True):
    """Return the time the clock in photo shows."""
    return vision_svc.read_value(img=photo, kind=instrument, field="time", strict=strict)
12:56
